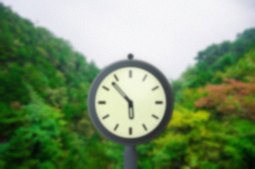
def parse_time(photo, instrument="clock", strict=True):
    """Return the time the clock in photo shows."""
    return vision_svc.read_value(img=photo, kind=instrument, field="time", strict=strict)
5:53
